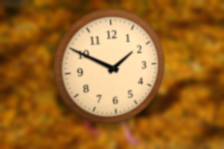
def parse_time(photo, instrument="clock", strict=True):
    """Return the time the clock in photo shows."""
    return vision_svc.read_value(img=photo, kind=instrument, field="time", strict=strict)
1:50
